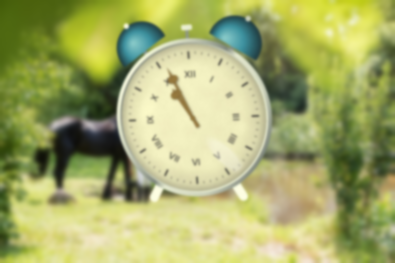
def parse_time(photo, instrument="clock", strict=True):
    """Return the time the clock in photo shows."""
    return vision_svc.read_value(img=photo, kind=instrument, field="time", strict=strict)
10:56
